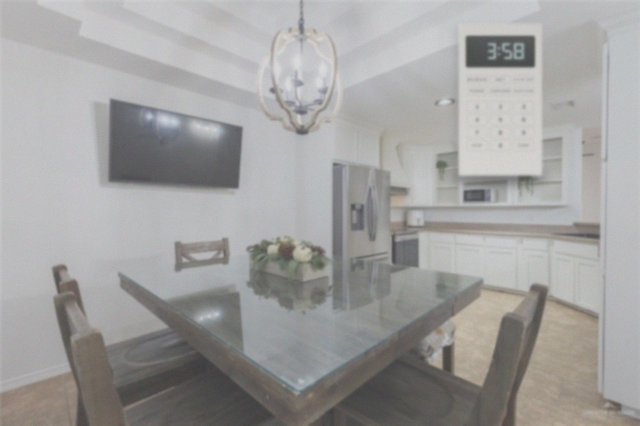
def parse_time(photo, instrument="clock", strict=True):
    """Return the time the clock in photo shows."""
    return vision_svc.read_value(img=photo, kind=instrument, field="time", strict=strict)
3:58
